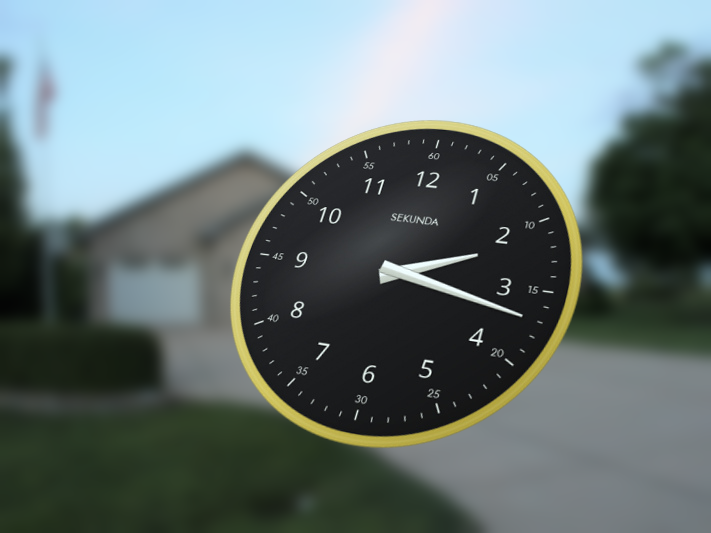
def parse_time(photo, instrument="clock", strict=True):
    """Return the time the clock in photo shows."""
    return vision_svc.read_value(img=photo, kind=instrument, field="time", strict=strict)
2:17
